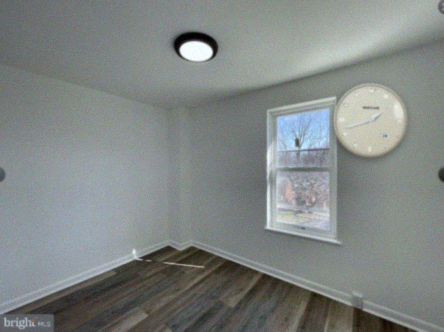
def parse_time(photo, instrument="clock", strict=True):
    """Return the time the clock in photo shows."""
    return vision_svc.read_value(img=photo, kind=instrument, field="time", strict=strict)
1:42
